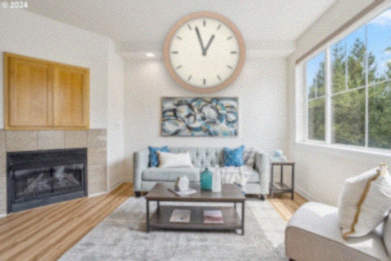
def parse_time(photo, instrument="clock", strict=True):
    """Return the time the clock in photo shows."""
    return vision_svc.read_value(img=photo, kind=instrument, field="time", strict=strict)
12:57
